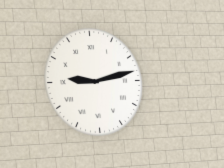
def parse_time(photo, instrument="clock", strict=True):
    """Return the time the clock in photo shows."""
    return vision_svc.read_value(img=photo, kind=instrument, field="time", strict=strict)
9:13
